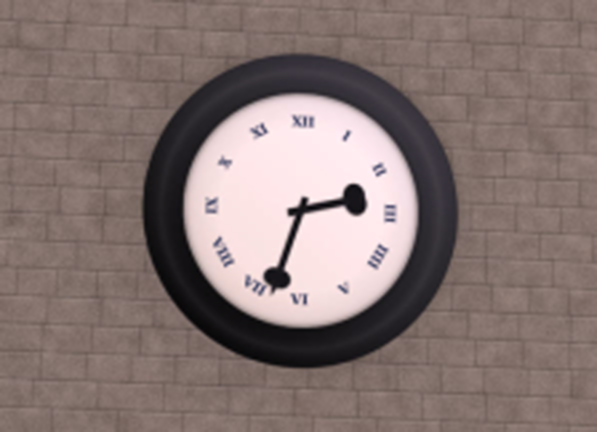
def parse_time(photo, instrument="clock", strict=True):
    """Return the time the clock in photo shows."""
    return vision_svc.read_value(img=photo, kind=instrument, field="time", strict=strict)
2:33
